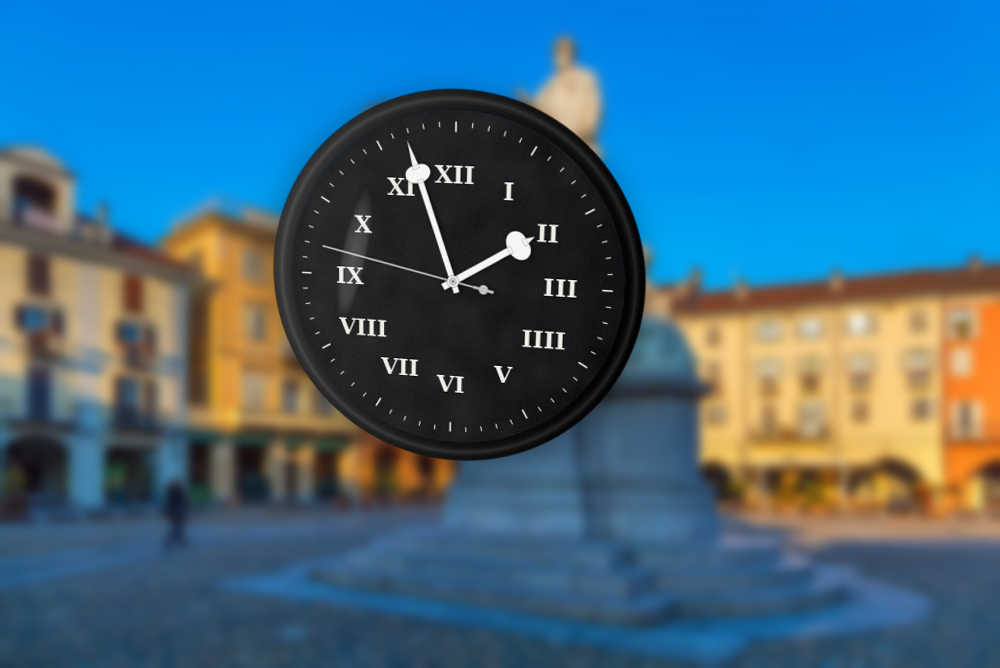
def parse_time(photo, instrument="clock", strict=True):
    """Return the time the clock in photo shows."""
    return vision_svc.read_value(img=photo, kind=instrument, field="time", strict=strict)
1:56:47
